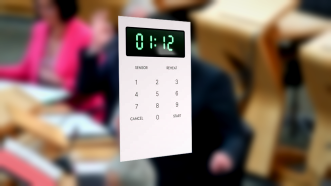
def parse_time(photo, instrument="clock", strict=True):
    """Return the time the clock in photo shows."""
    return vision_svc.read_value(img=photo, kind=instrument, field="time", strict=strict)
1:12
